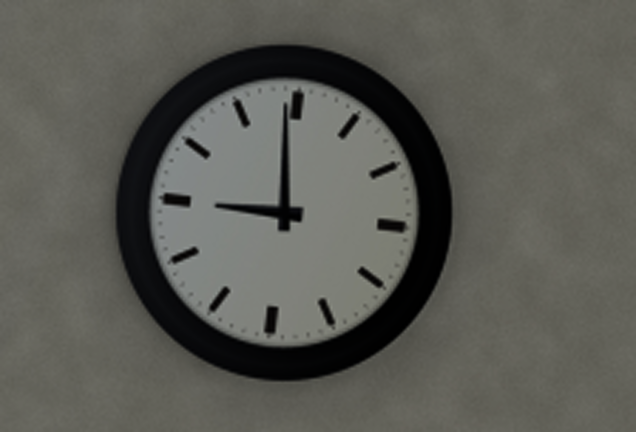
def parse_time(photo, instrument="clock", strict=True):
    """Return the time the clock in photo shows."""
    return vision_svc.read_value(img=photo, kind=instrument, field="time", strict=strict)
8:59
